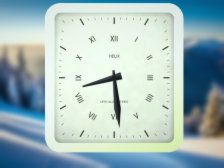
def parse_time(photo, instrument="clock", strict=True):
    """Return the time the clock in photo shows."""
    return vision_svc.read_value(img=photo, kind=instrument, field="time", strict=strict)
8:29
